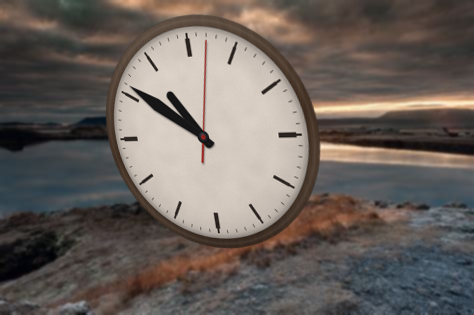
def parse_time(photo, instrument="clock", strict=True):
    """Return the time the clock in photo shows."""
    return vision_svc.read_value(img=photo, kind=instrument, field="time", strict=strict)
10:51:02
